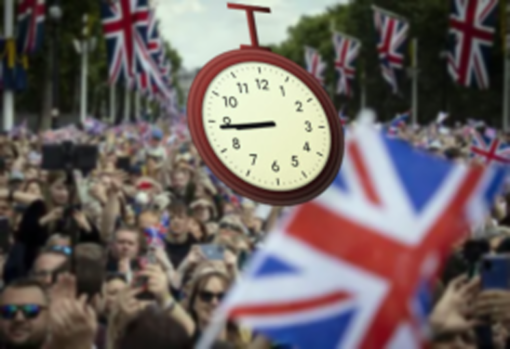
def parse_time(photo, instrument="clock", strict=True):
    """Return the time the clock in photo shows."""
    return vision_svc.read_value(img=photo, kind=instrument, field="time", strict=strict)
8:44
